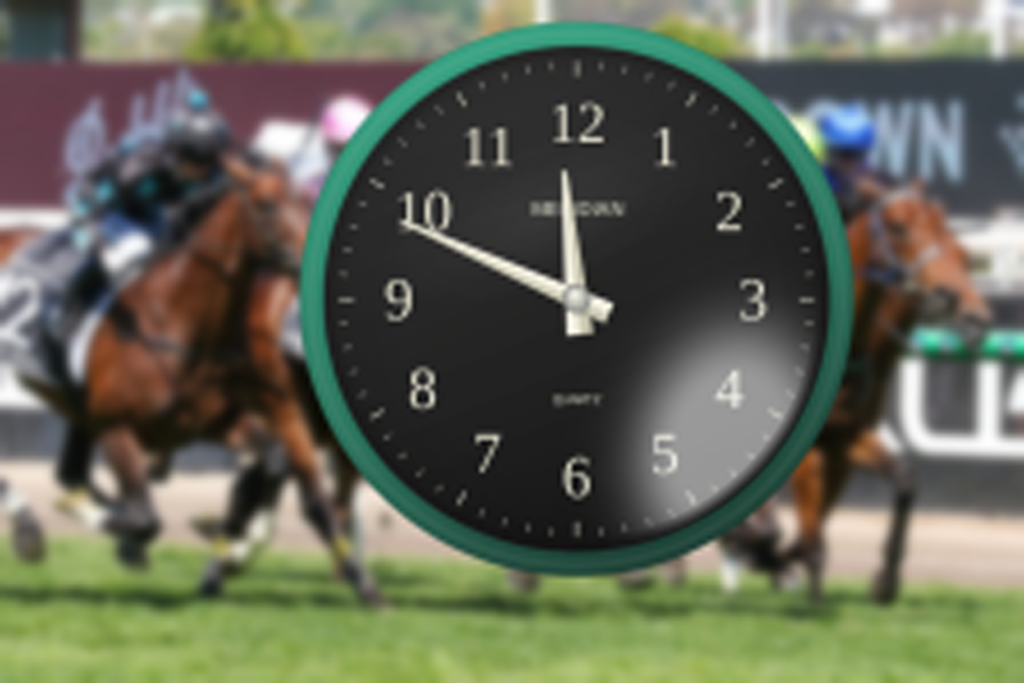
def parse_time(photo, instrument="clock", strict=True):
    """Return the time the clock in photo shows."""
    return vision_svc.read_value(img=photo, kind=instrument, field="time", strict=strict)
11:49
